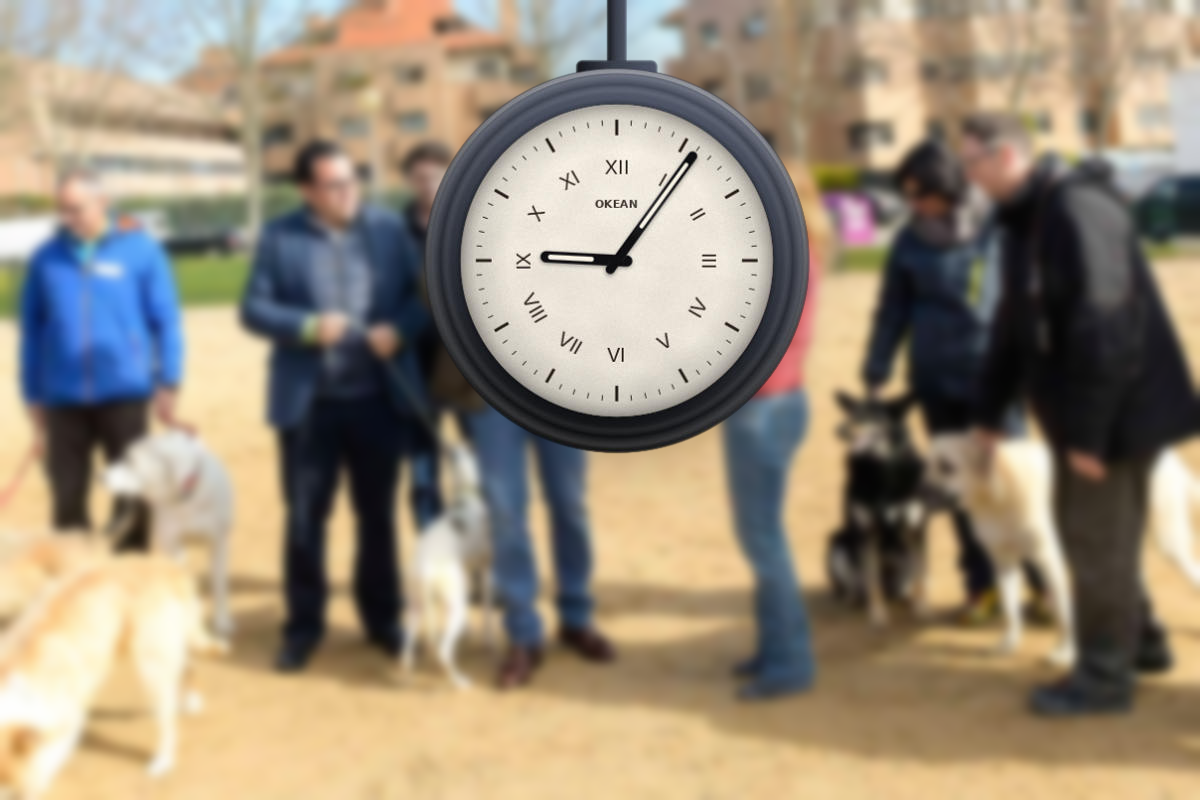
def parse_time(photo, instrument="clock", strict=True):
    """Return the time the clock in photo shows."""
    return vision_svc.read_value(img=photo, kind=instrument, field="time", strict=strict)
9:06
